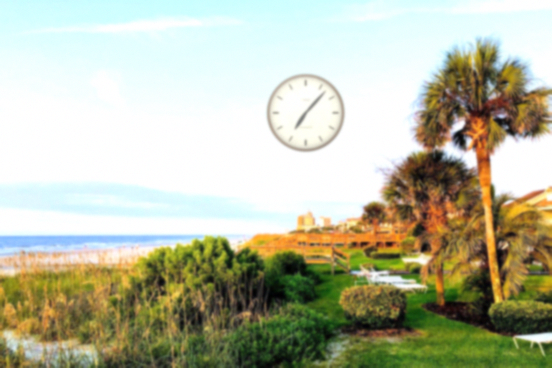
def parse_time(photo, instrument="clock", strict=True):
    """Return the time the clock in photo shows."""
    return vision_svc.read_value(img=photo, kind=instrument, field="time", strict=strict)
7:07
